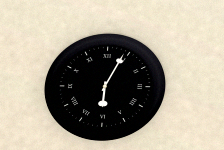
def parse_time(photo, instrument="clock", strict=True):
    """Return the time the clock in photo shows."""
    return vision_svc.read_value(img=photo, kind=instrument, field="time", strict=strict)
6:04
